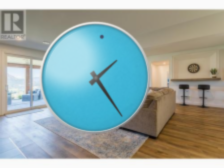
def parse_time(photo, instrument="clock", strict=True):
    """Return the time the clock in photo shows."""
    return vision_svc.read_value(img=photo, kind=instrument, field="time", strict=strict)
1:23
